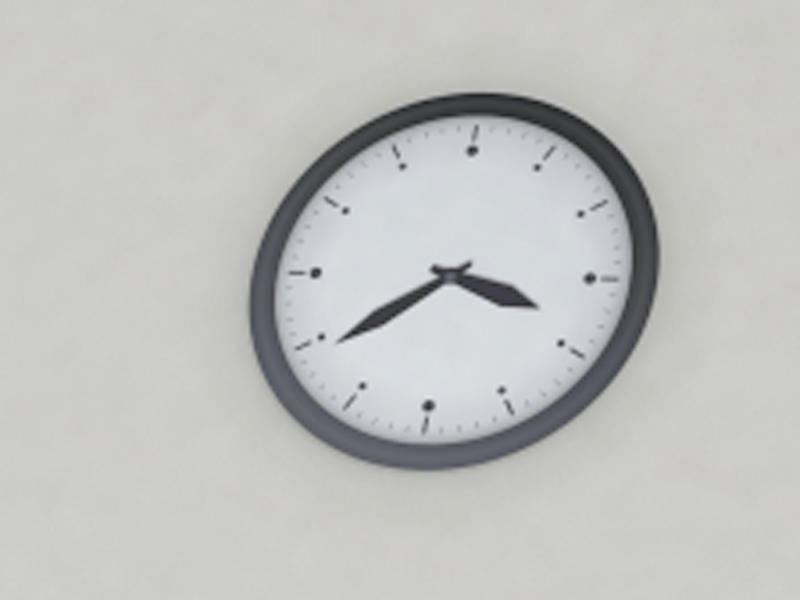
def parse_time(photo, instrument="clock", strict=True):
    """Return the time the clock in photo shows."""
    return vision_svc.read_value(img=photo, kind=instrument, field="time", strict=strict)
3:39
